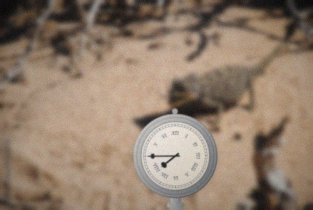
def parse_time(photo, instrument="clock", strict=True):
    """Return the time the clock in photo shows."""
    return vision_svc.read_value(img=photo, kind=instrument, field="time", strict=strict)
7:45
